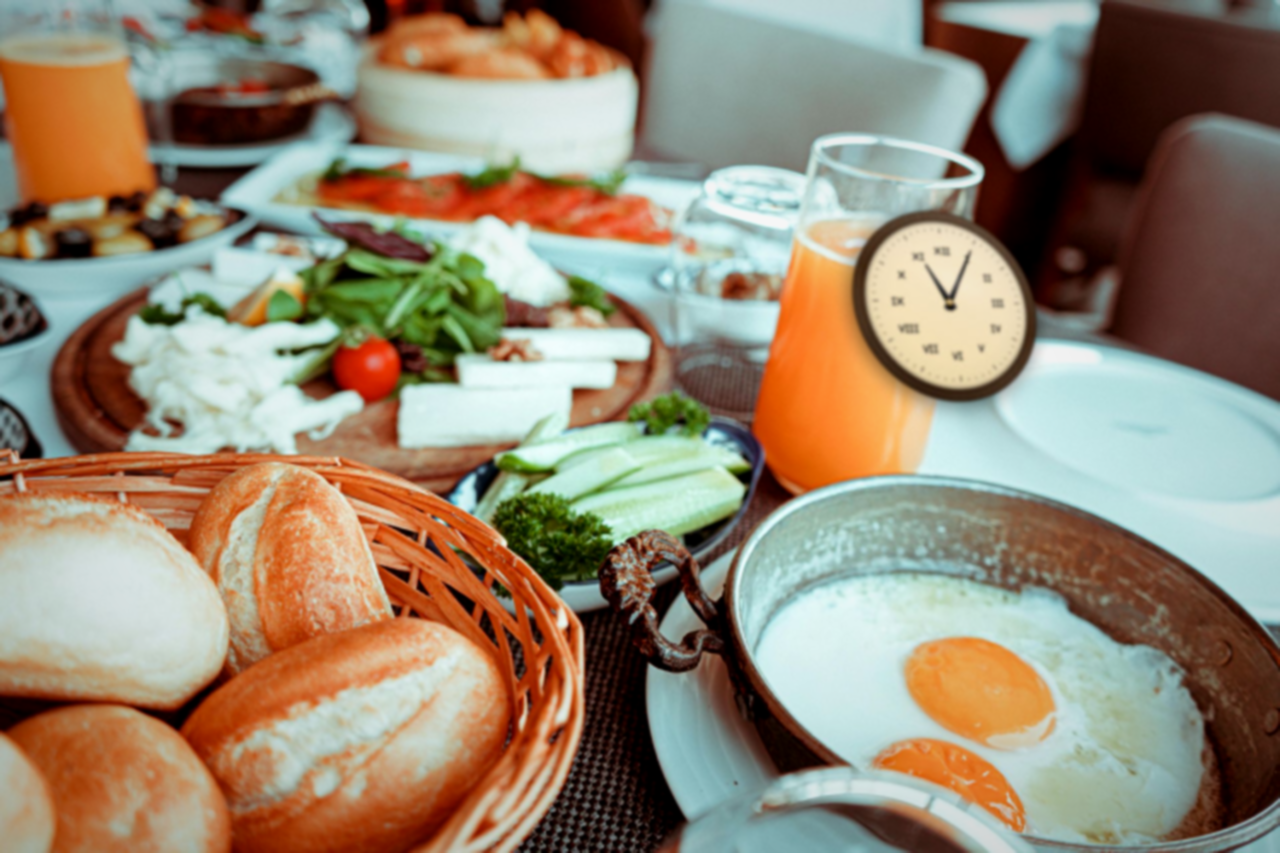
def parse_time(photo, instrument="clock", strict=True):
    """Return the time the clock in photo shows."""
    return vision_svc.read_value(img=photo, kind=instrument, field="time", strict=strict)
11:05
